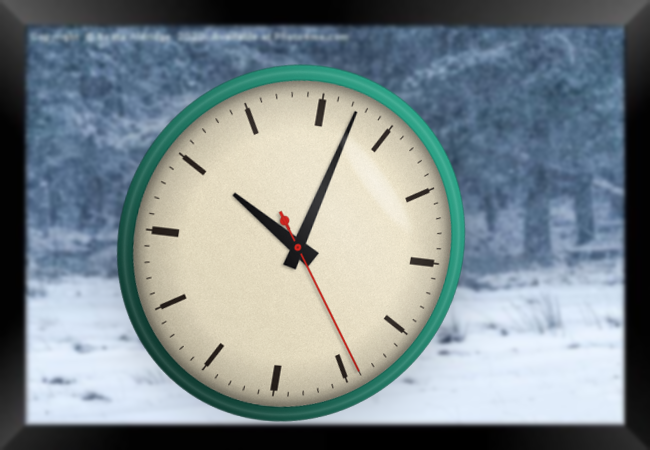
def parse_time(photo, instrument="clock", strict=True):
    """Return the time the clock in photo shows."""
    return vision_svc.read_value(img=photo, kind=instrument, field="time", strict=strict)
10:02:24
